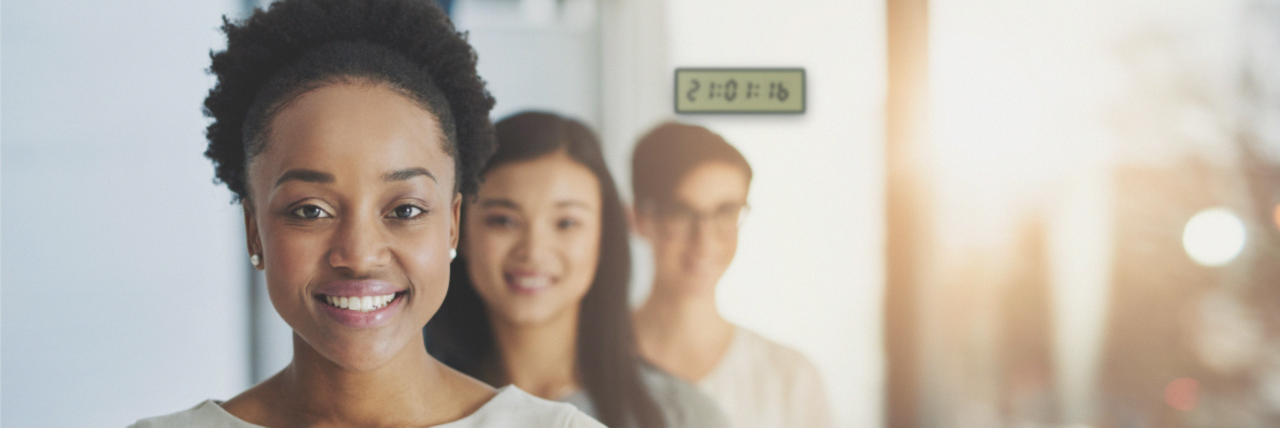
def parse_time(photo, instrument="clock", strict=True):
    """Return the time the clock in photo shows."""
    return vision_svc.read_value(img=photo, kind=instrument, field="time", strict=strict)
21:01:16
